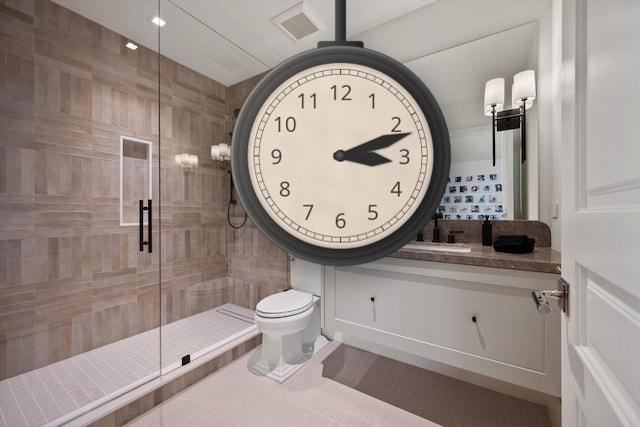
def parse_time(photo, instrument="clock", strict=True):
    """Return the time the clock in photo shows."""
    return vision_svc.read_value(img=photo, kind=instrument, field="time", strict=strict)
3:12
